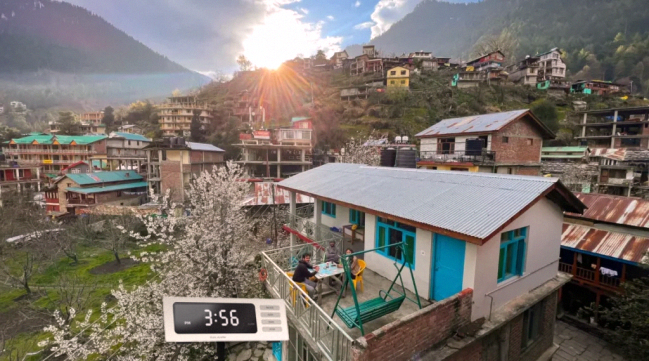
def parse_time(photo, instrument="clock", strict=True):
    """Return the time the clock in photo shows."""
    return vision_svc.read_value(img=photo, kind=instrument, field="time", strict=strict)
3:56
